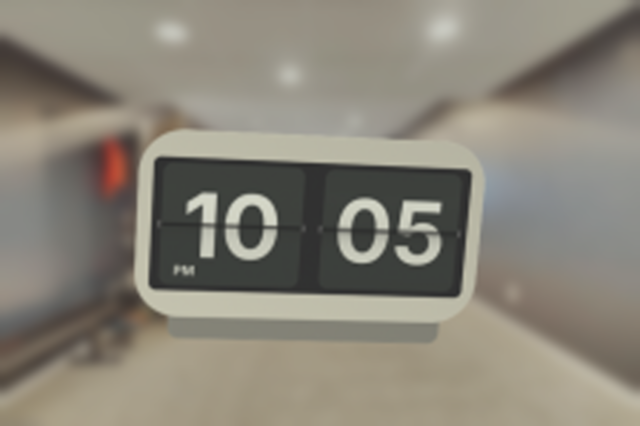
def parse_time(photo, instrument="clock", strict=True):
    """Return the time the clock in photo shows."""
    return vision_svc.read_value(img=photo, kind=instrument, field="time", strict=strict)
10:05
